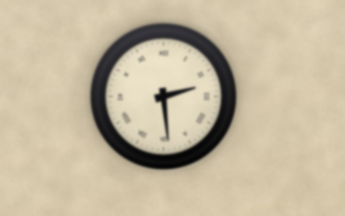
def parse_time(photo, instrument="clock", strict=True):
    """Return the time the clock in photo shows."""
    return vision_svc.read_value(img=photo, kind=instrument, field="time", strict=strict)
2:29
